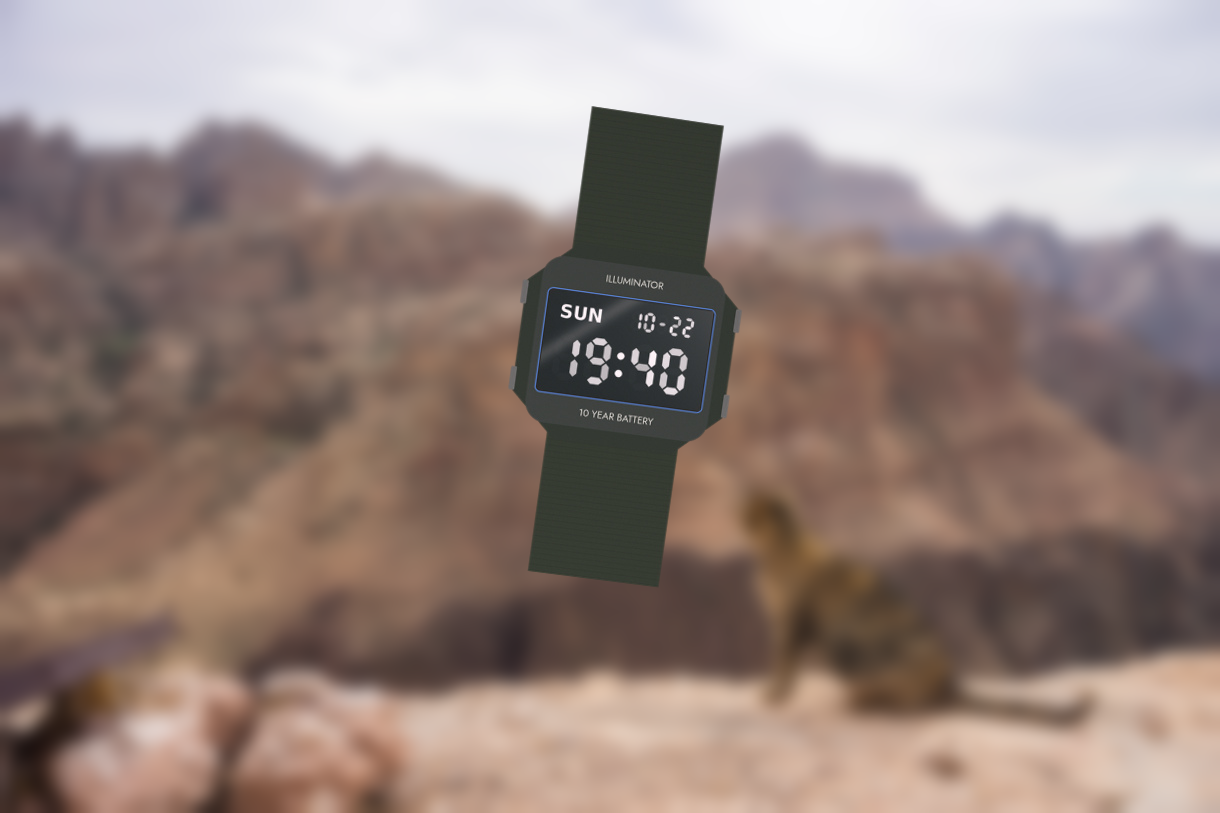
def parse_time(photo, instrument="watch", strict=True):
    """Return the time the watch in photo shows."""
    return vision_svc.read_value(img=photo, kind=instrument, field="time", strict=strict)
19:40
